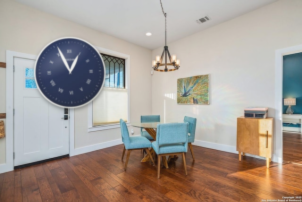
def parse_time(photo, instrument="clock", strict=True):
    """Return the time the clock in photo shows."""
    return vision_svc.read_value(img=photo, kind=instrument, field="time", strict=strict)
12:56
